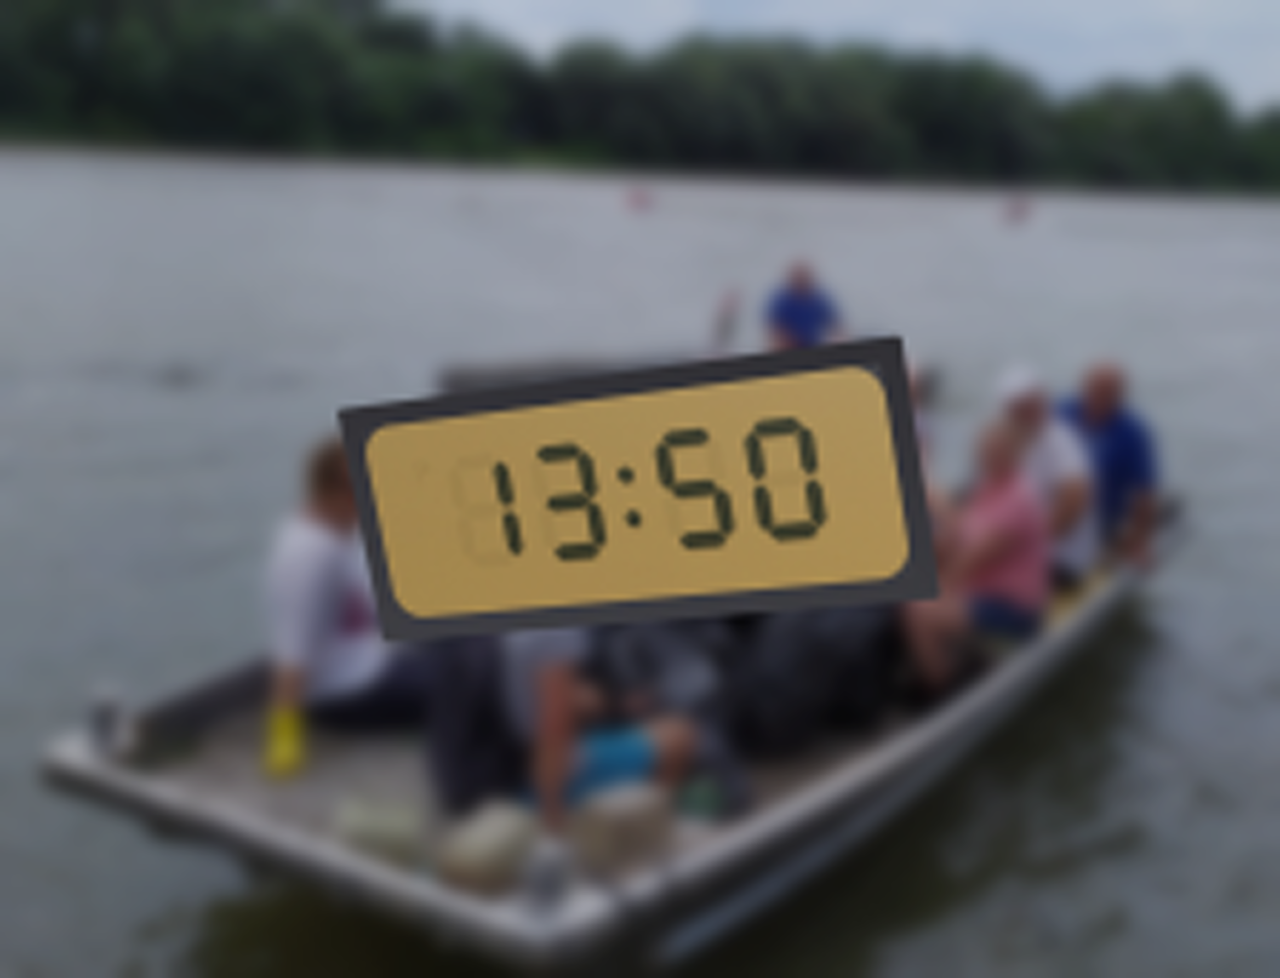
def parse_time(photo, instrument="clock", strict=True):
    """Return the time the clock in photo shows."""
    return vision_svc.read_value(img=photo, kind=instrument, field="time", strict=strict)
13:50
